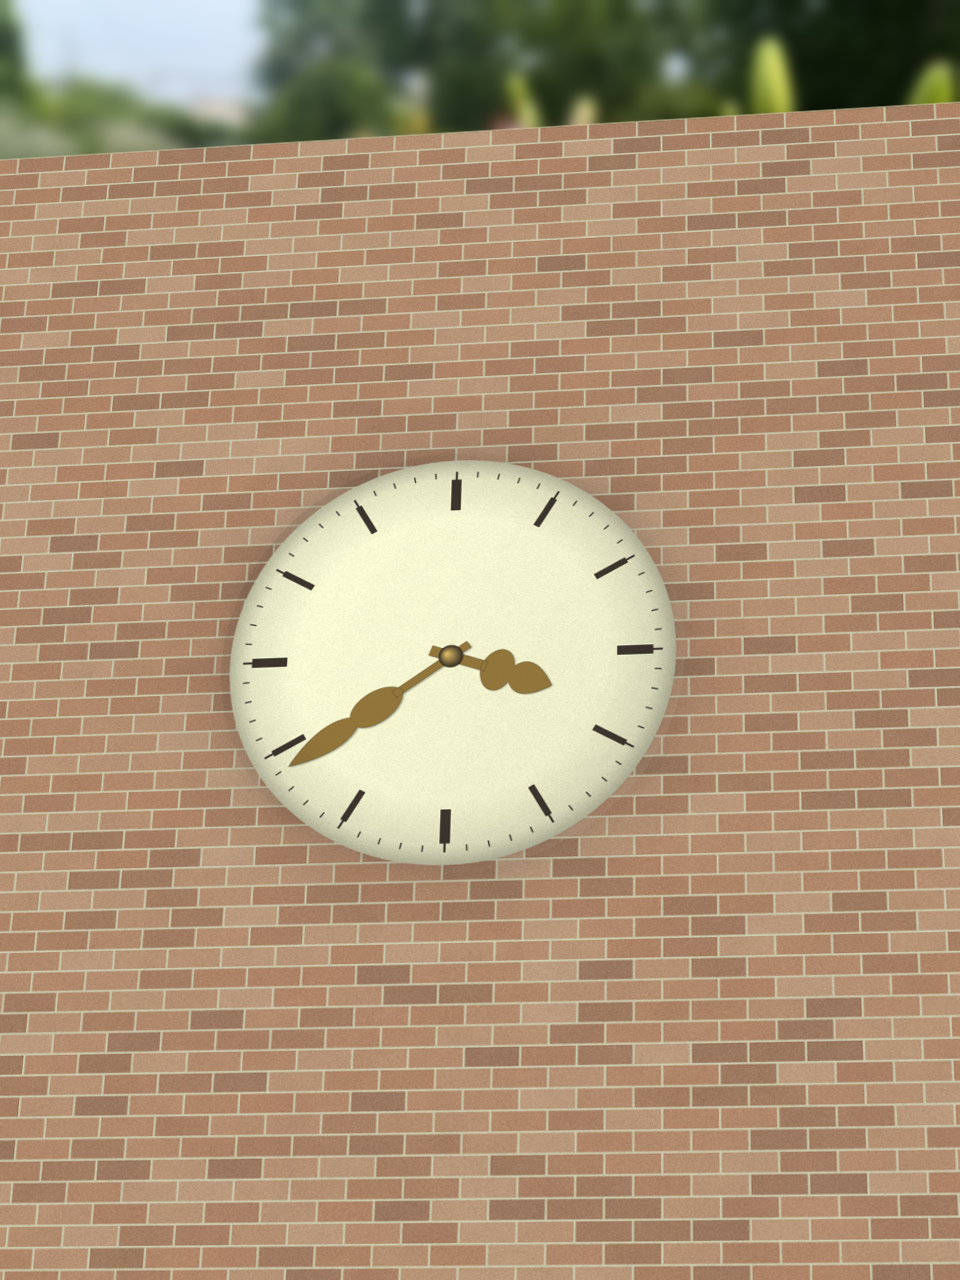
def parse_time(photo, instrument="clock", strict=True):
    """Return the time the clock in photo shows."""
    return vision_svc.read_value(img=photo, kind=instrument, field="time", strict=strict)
3:39
